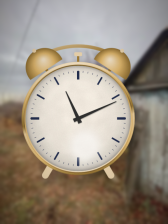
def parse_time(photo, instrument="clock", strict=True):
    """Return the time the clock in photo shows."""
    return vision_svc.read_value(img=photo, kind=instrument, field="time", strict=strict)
11:11
